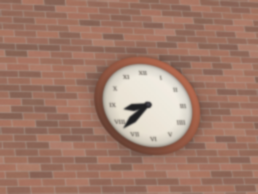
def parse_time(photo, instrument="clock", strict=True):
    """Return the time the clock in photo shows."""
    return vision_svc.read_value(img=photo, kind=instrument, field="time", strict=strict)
8:38
